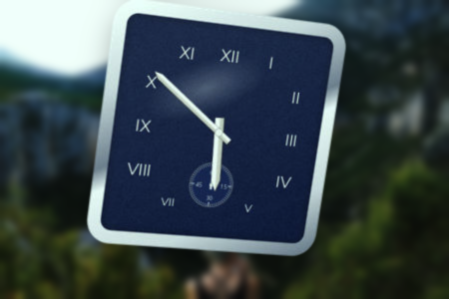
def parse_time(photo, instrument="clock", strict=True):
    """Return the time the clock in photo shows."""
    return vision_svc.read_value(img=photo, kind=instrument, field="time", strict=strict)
5:51
